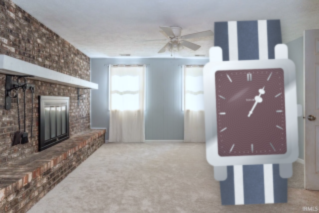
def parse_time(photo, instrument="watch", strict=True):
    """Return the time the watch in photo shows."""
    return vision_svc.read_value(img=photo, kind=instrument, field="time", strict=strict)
1:05
